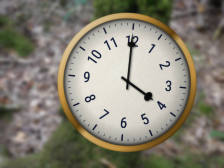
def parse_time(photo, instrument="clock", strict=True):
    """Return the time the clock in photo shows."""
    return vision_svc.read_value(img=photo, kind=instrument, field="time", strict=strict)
4:00
